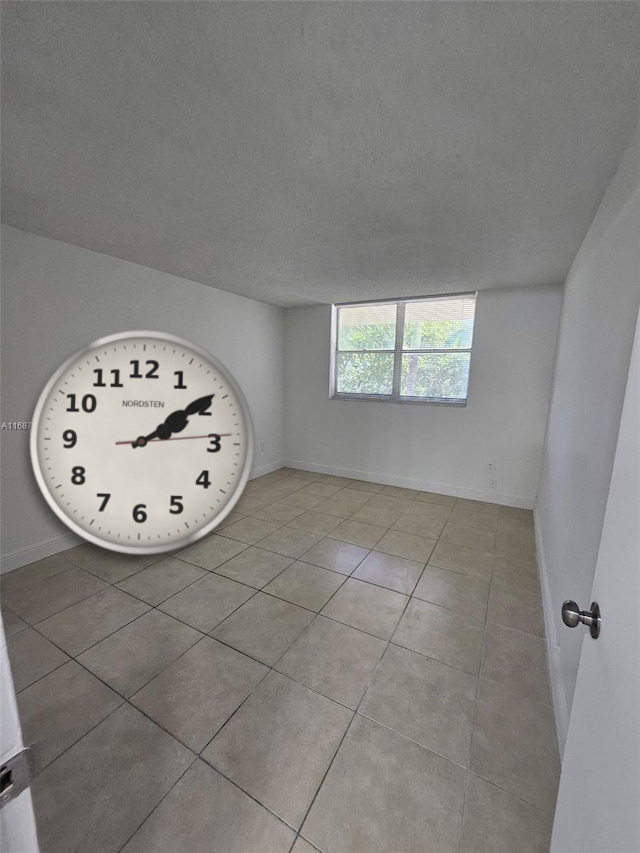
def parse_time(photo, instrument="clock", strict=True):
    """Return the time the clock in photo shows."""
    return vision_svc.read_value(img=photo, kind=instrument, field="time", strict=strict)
2:09:14
